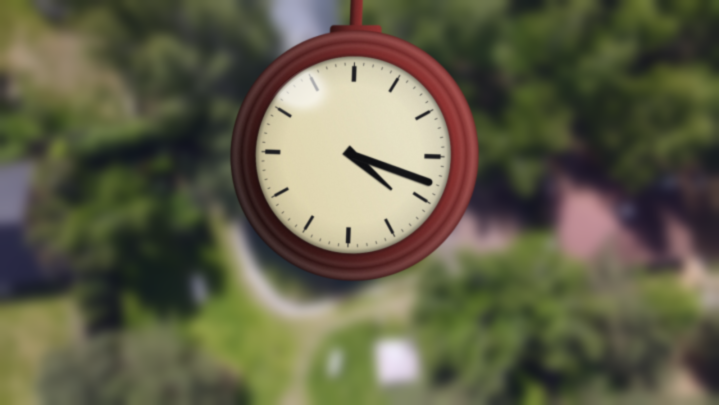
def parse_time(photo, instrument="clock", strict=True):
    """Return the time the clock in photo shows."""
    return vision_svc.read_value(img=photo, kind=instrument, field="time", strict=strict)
4:18
